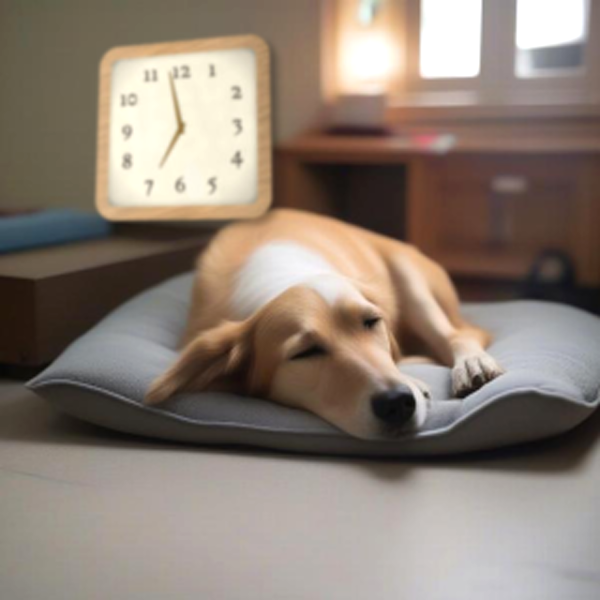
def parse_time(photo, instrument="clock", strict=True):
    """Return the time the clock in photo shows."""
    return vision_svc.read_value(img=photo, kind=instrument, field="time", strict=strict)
6:58
